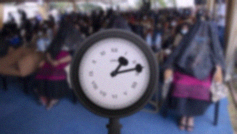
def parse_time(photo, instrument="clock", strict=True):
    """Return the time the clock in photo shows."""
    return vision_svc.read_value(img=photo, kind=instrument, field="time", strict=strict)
1:13
